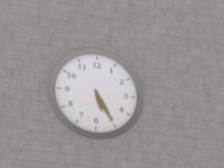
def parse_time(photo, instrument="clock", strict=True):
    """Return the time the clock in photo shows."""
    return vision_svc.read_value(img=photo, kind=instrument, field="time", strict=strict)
5:25
